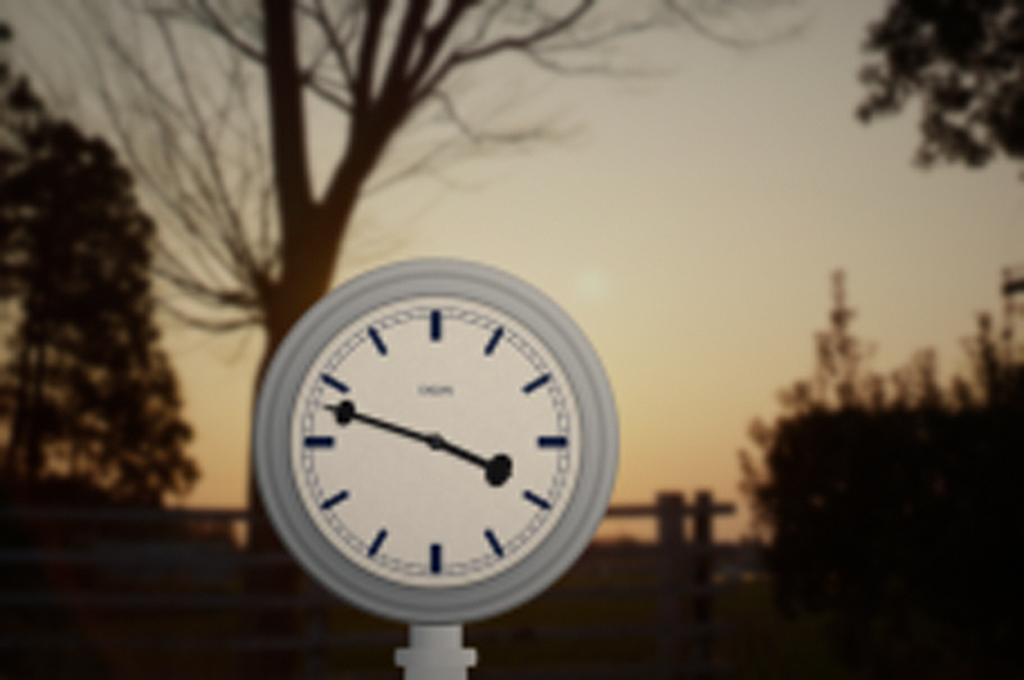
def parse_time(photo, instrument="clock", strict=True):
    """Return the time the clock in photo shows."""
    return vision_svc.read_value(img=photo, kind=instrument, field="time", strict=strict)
3:48
